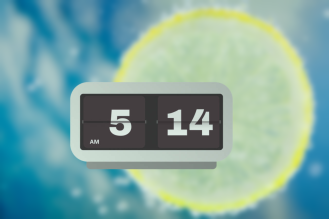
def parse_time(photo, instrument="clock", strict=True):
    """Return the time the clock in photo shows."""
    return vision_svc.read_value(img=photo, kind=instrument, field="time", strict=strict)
5:14
